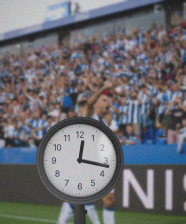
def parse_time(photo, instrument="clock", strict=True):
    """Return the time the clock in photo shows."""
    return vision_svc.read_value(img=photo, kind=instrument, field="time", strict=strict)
12:17
